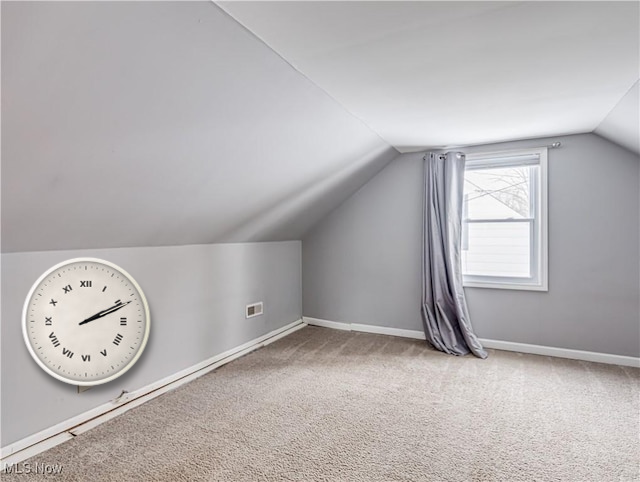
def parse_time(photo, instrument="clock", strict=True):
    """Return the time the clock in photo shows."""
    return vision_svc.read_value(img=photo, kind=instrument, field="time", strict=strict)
2:11
